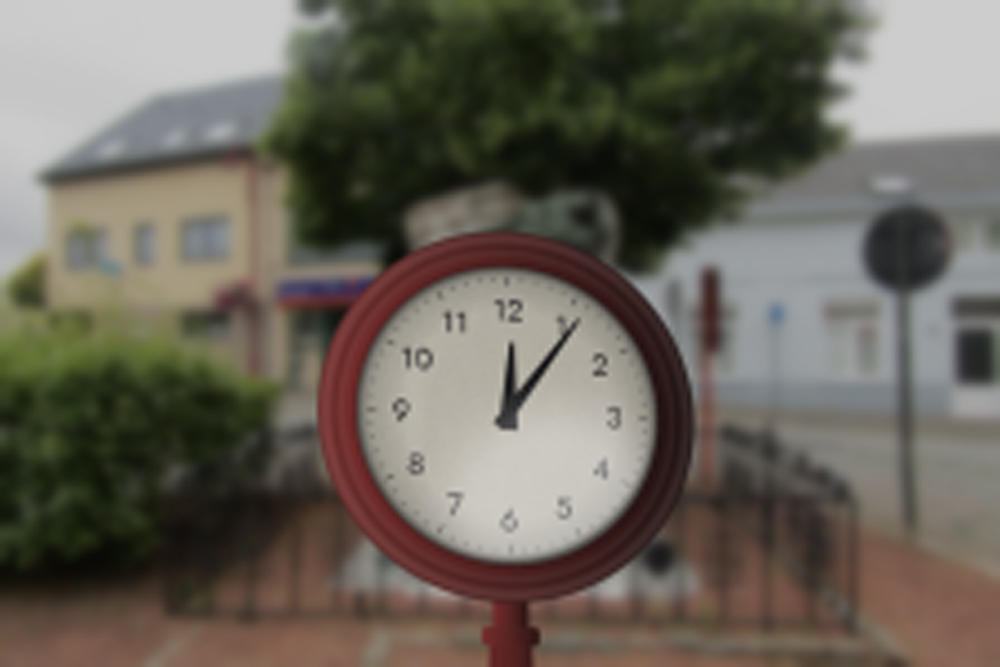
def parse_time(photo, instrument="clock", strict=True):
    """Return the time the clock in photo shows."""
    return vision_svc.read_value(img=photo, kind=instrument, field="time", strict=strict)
12:06
